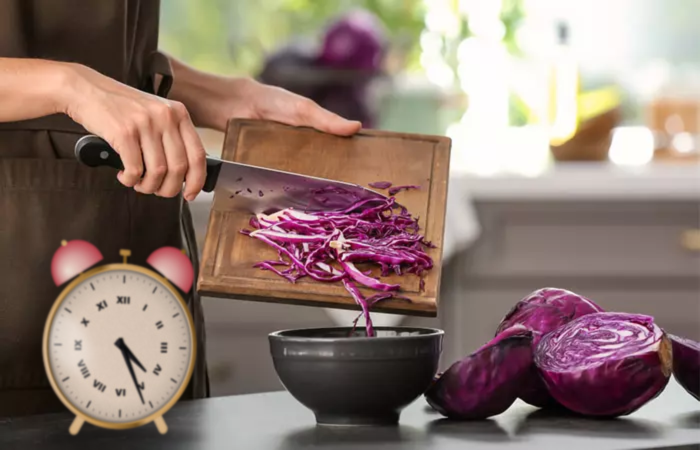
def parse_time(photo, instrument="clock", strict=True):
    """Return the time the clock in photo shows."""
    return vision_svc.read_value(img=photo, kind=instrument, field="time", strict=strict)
4:26
